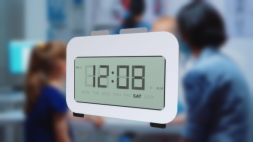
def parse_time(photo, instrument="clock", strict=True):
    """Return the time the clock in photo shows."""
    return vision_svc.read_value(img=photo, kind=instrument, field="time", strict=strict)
12:08
